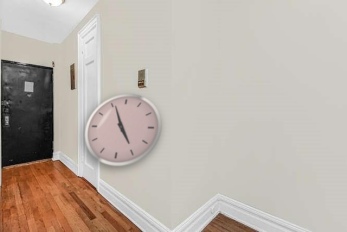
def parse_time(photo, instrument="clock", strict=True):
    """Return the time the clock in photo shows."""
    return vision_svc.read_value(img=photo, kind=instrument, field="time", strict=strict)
4:56
